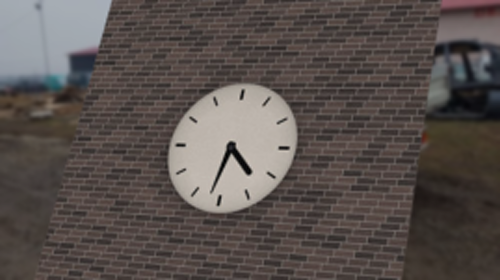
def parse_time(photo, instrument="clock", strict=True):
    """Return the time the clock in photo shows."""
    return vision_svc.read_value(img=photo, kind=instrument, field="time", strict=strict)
4:32
